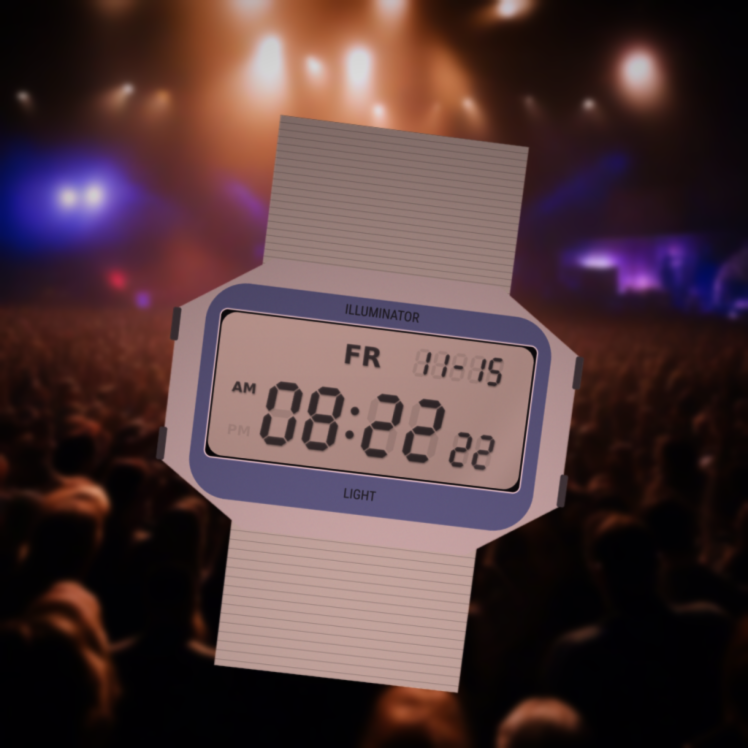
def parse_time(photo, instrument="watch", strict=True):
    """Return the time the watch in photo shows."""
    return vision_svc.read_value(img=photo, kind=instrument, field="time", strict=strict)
8:22:22
